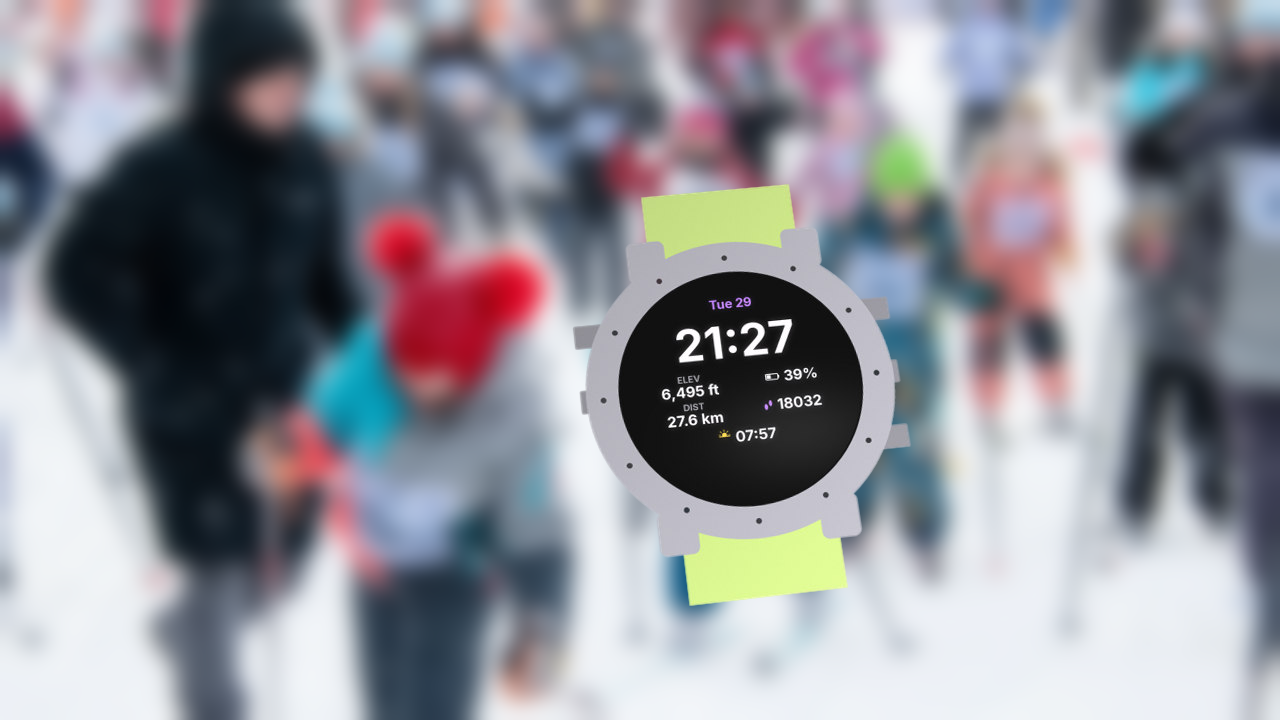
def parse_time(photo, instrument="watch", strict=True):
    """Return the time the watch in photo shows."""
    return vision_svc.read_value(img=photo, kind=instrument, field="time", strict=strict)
21:27
